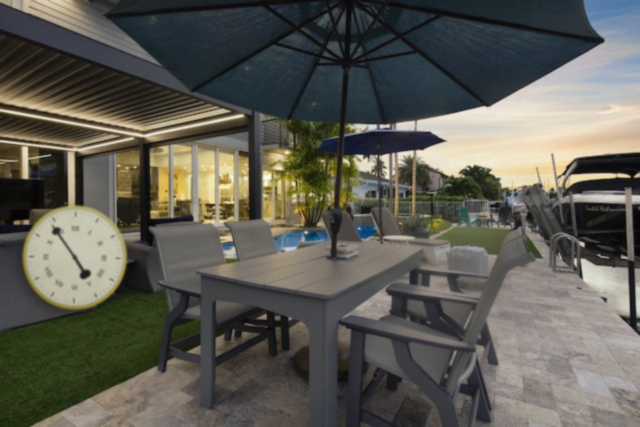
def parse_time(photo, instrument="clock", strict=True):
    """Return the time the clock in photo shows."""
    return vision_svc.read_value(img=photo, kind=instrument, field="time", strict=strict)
4:54
